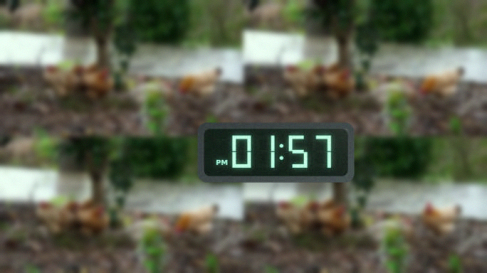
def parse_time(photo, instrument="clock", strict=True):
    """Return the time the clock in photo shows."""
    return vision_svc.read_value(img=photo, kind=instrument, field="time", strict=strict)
1:57
